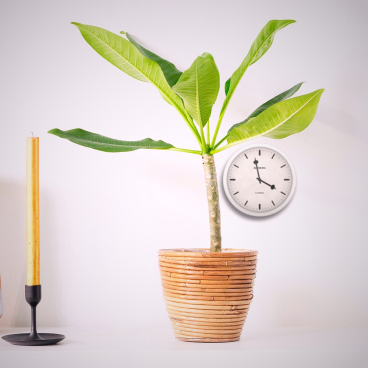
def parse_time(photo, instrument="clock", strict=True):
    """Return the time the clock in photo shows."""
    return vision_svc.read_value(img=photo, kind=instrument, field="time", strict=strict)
3:58
